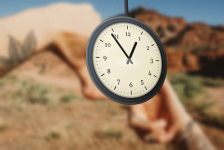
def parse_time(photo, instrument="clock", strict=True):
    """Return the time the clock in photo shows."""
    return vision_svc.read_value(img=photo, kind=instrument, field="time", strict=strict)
12:54
